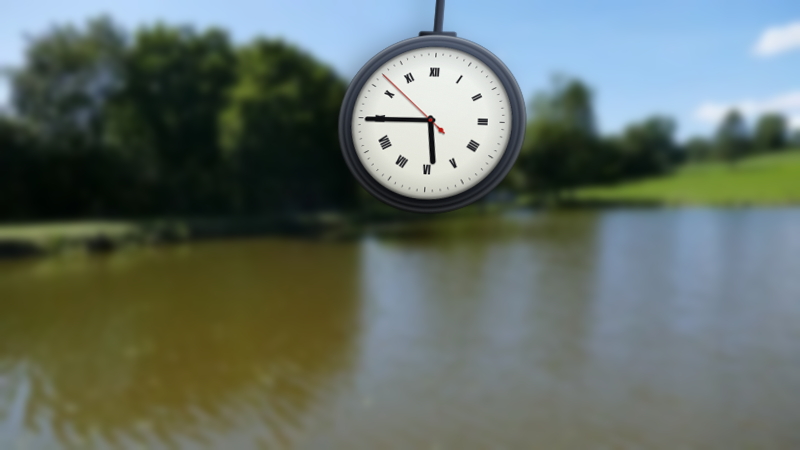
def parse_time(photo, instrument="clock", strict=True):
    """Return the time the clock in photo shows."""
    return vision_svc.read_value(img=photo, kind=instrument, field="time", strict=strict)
5:44:52
